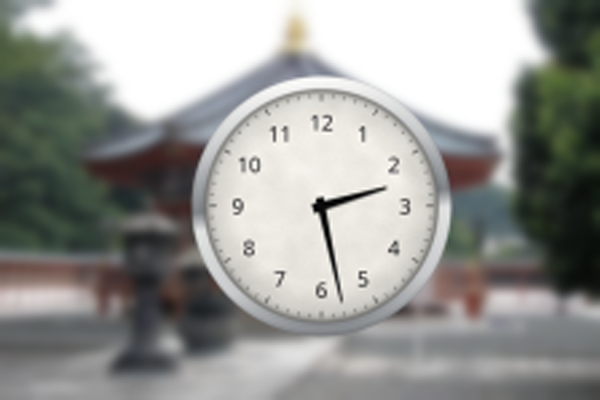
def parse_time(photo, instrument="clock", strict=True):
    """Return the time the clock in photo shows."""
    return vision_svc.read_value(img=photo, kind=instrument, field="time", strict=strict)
2:28
